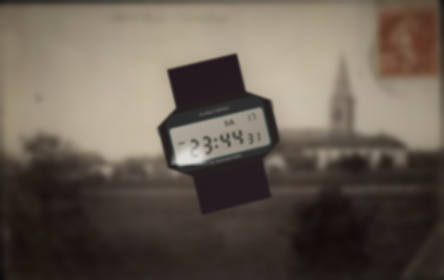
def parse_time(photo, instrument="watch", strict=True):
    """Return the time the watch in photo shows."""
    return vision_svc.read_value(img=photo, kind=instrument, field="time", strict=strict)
23:44
